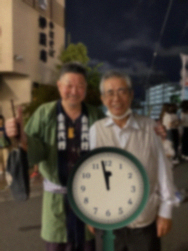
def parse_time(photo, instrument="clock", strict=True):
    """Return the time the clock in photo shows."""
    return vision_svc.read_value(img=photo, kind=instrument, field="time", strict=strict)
11:58
